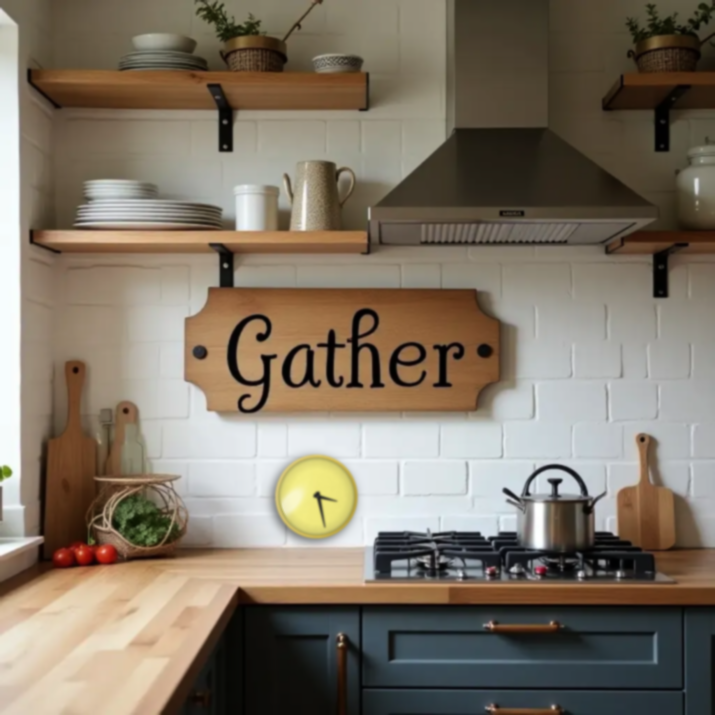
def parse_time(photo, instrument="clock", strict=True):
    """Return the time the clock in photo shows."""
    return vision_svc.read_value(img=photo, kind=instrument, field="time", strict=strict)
3:28
